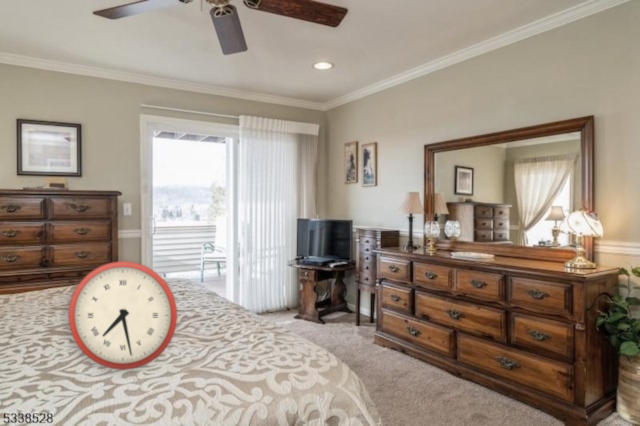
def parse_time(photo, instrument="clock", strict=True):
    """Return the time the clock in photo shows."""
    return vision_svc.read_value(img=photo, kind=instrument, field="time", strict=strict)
7:28
